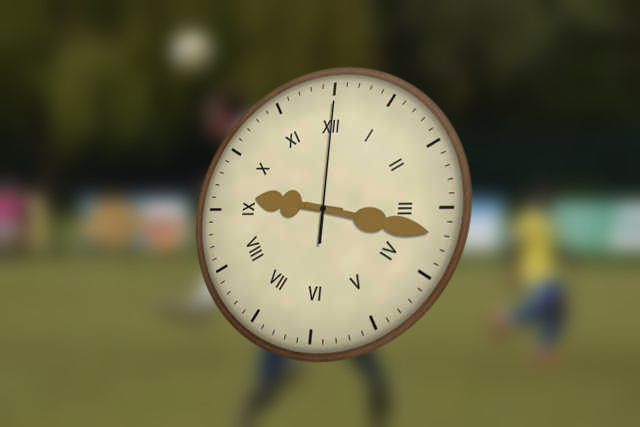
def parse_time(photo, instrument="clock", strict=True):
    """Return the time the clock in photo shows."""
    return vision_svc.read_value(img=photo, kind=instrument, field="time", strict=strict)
9:17:00
